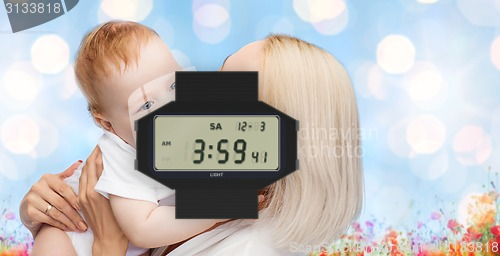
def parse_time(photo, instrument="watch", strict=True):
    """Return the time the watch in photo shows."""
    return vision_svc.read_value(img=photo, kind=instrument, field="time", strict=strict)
3:59:41
